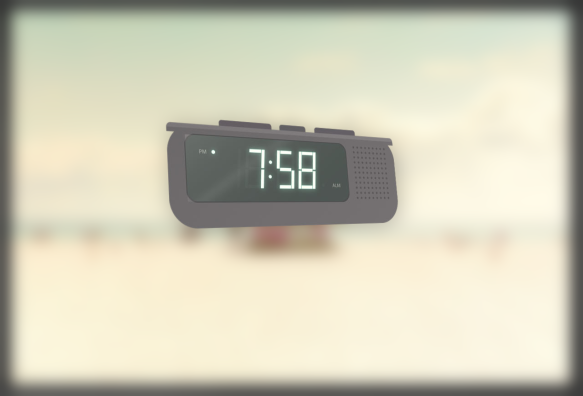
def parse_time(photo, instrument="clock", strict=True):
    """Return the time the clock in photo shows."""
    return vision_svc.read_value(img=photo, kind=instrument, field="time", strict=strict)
7:58
